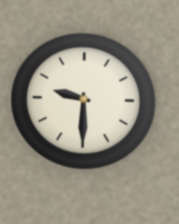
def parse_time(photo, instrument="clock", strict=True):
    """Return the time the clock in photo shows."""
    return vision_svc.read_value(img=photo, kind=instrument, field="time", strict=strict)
9:30
